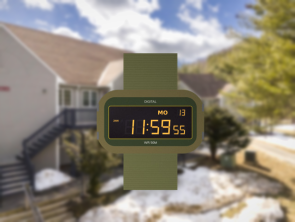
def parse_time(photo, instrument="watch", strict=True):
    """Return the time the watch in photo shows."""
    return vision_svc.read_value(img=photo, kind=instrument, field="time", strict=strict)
11:59:55
